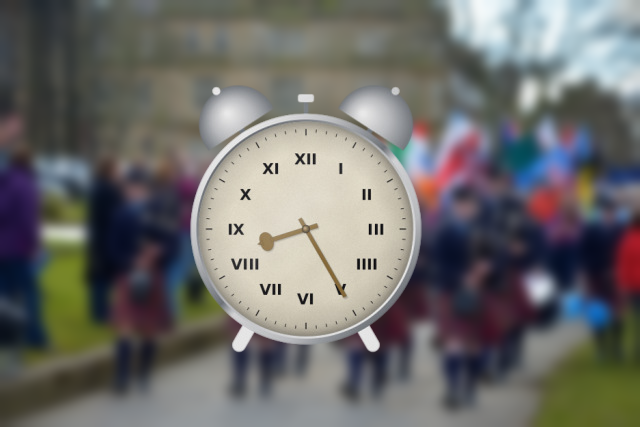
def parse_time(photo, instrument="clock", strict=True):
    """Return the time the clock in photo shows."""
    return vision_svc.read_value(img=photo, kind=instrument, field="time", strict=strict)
8:25
